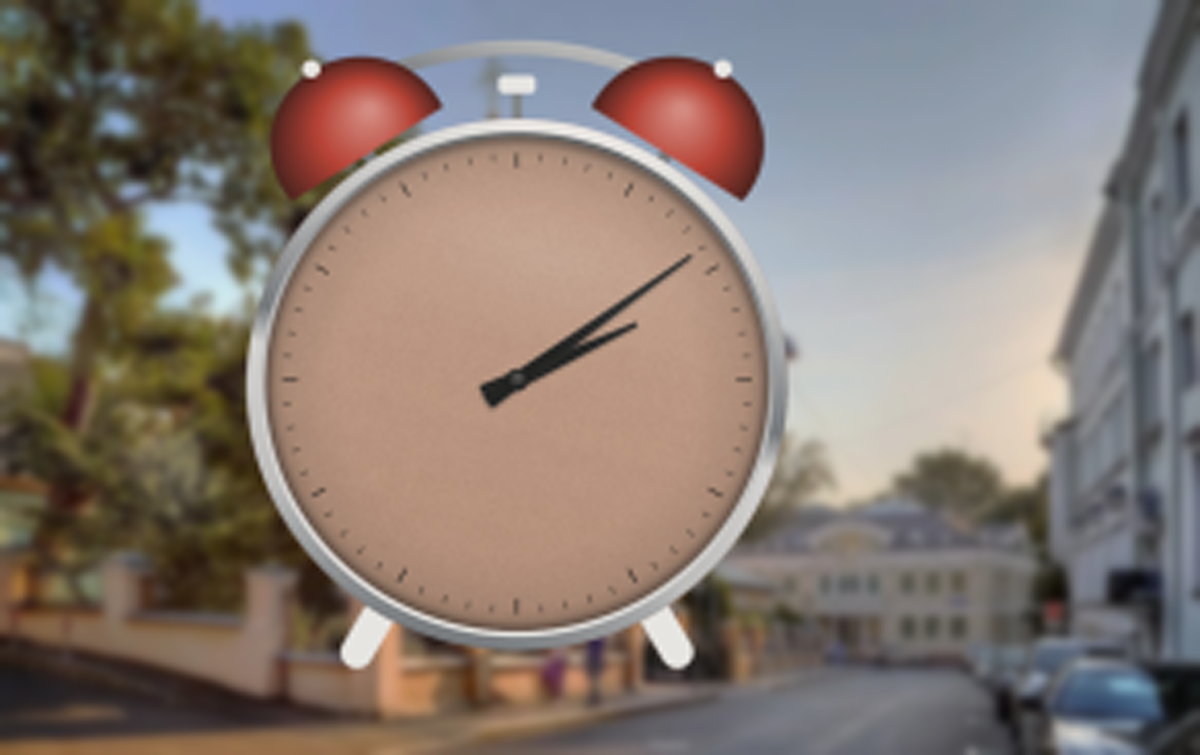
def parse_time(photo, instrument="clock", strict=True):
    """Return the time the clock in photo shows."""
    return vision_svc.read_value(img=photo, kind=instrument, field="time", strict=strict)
2:09
